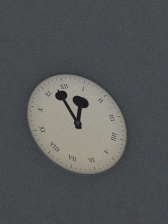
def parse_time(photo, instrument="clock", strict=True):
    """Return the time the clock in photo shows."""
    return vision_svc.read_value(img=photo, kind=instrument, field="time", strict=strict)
12:58
